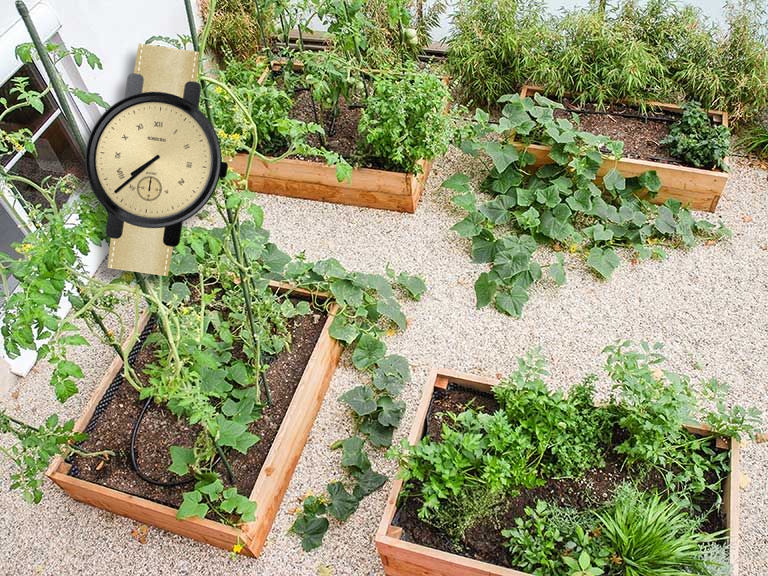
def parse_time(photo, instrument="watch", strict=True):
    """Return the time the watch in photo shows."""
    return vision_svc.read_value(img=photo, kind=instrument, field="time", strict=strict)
7:37
